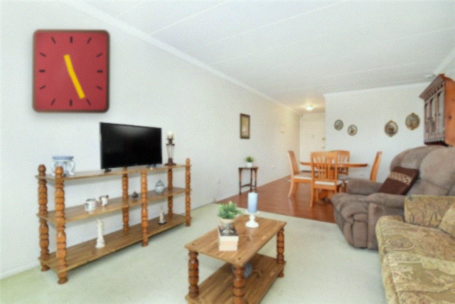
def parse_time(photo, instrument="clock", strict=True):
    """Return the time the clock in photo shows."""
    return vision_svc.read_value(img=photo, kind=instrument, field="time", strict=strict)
11:26
